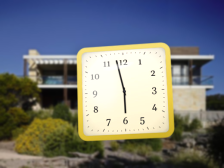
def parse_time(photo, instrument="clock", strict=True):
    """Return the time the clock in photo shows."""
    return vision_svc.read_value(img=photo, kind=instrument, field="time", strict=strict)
5:58
